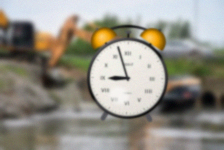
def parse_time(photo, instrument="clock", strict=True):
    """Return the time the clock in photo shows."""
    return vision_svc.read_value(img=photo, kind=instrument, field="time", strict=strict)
8:57
